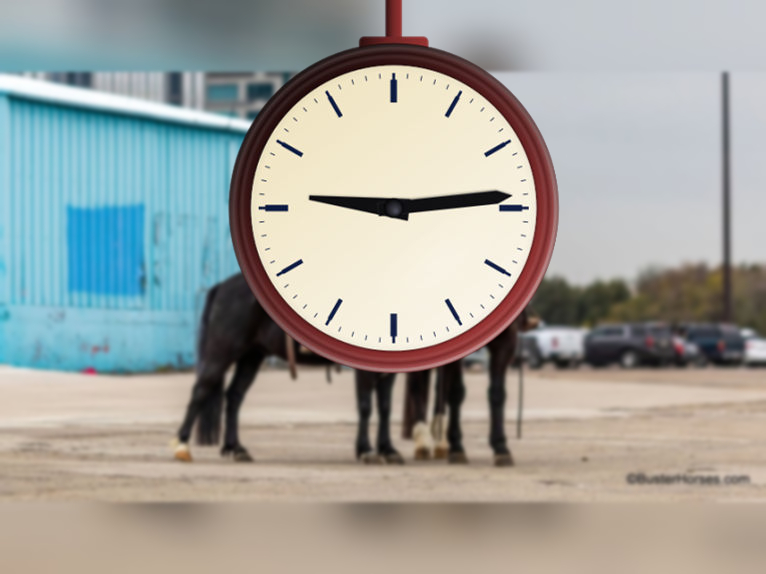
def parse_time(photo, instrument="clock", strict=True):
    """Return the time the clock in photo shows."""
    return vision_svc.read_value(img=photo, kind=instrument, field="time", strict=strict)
9:14
